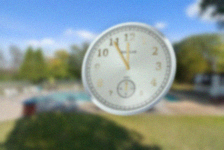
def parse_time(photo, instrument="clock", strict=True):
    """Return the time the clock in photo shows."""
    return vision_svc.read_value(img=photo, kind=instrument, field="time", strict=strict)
11:55
